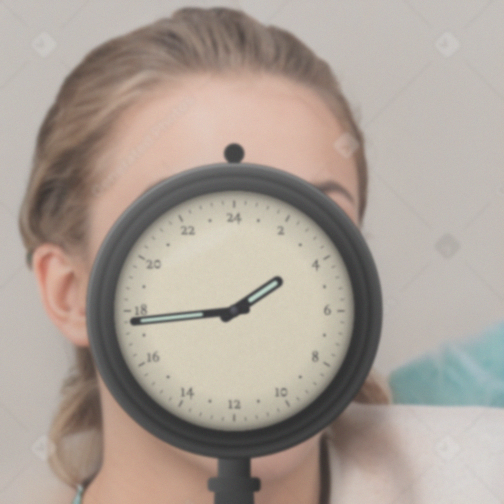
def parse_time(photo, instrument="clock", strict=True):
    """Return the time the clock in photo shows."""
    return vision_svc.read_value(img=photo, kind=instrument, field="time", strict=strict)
3:44
